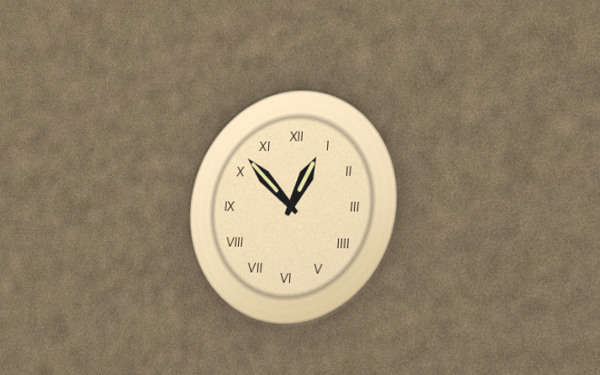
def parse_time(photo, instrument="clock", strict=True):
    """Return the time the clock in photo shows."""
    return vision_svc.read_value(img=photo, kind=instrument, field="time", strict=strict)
12:52
